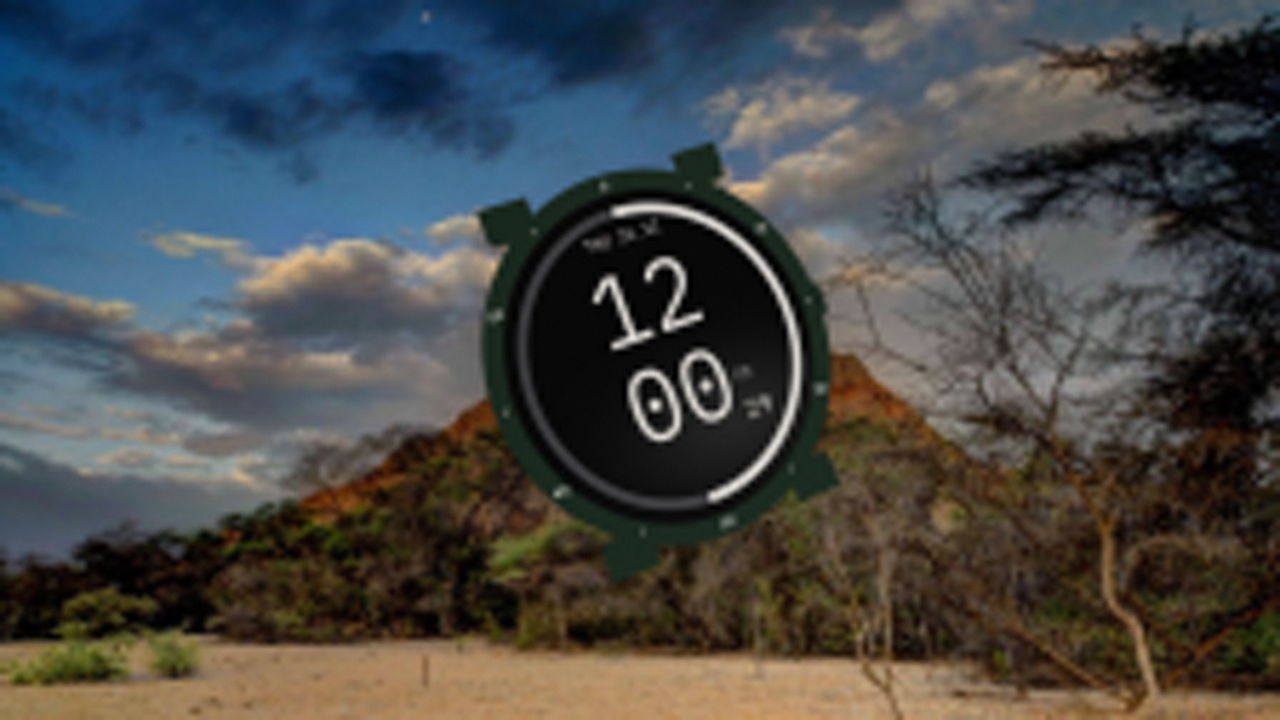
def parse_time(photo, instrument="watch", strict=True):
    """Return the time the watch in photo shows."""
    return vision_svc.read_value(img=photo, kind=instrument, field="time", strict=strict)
12:00
